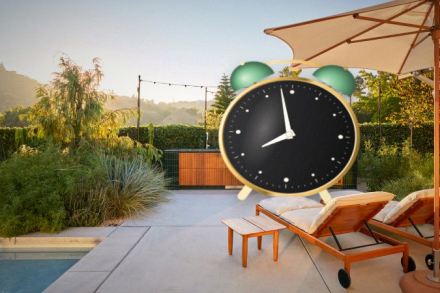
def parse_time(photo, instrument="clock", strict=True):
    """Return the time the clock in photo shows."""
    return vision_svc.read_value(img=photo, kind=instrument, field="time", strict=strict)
7:58
